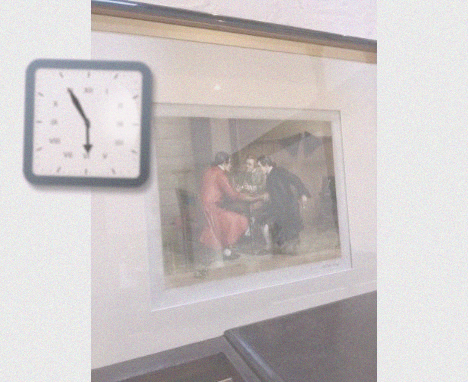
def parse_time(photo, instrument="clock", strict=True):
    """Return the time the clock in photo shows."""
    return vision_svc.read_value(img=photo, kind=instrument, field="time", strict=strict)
5:55
